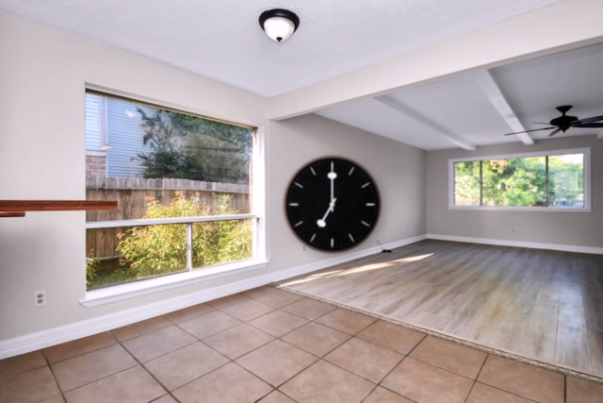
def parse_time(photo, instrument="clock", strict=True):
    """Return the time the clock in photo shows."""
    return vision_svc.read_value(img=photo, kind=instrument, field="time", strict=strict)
7:00
